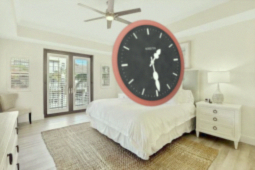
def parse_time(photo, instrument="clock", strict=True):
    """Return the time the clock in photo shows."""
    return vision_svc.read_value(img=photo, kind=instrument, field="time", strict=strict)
1:29
